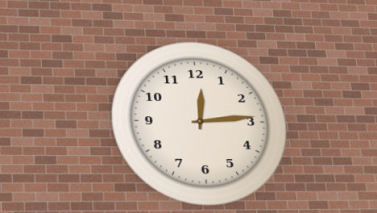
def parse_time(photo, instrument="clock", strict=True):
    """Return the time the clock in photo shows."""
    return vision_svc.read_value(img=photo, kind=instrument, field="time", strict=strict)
12:14
